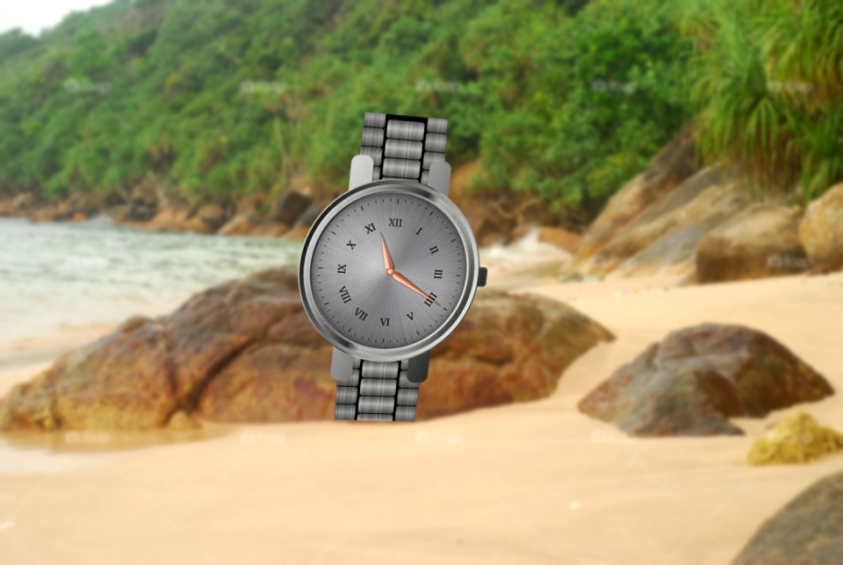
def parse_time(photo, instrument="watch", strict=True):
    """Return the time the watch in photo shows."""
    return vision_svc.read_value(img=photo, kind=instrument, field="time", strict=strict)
11:20
